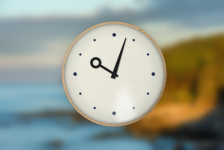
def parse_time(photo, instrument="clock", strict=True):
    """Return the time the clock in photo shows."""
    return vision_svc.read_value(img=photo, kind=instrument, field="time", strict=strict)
10:03
